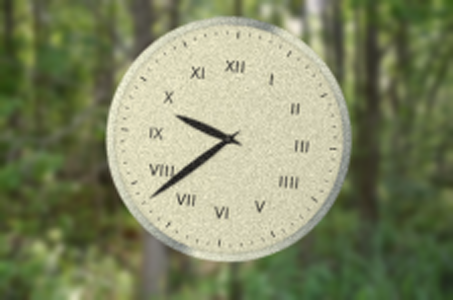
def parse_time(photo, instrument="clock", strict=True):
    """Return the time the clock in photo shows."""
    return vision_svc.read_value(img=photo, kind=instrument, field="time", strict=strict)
9:38
